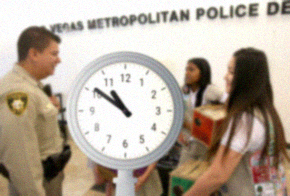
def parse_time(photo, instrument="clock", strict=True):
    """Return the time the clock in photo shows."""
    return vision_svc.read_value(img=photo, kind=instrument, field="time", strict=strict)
10:51
